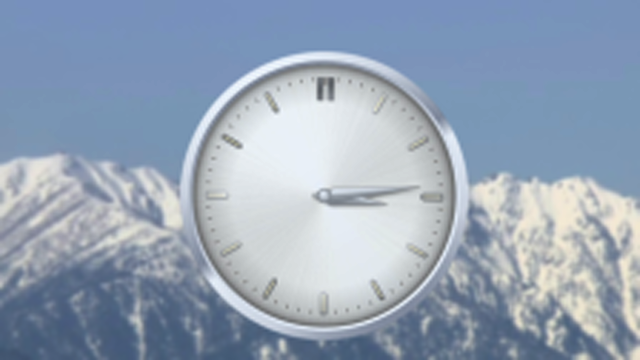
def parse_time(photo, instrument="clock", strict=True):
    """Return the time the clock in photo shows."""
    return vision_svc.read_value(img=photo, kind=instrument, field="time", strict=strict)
3:14
